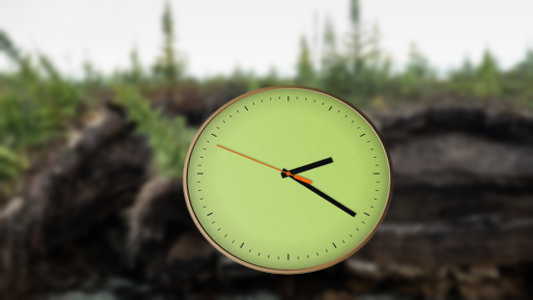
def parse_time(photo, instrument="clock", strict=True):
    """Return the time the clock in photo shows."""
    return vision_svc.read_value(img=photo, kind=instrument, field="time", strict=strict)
2:20:49
